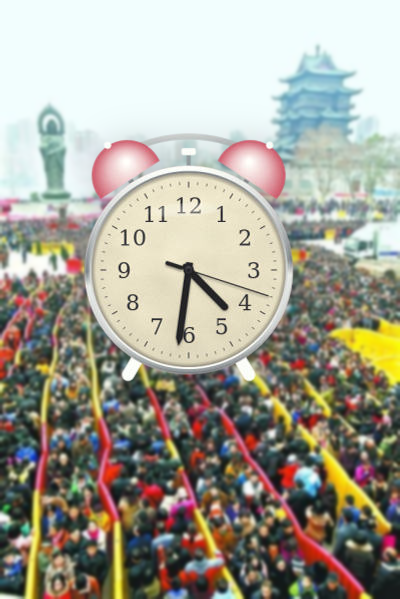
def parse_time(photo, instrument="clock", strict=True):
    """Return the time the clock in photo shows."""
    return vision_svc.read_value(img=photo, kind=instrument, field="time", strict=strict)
4:31:18
